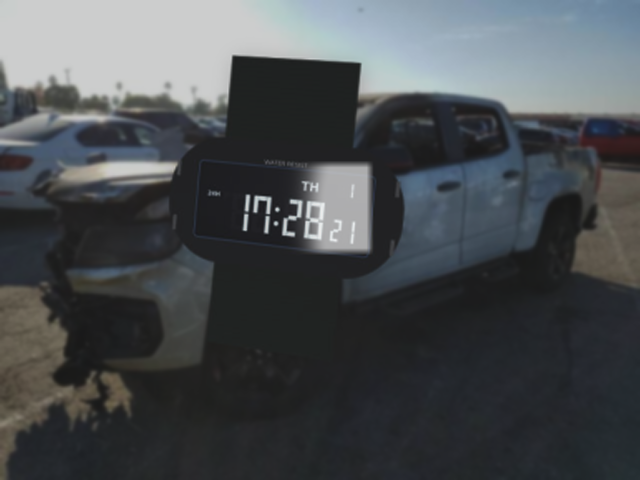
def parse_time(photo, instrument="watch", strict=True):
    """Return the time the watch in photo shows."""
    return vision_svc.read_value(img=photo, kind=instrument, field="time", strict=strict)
17:28:21
